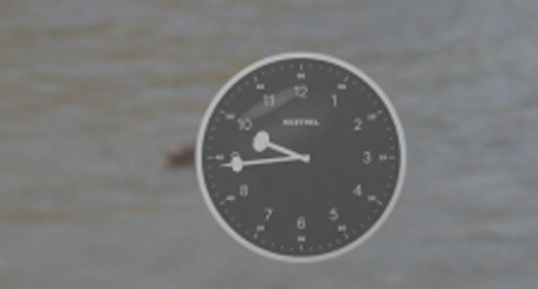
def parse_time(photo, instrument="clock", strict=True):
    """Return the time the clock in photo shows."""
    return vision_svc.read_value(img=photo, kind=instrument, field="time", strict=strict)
9:44
